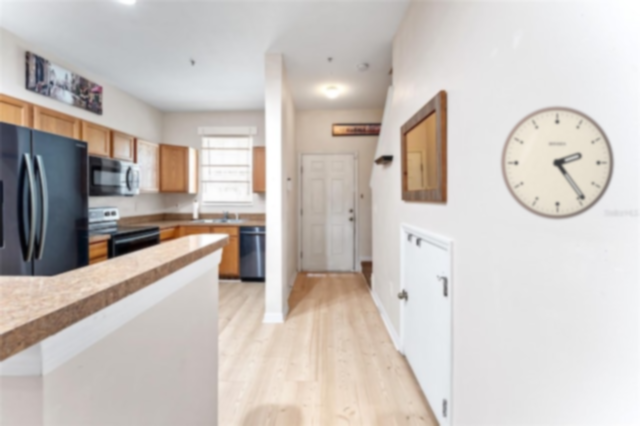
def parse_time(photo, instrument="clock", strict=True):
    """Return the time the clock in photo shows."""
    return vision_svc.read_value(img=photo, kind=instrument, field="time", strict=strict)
2:24
